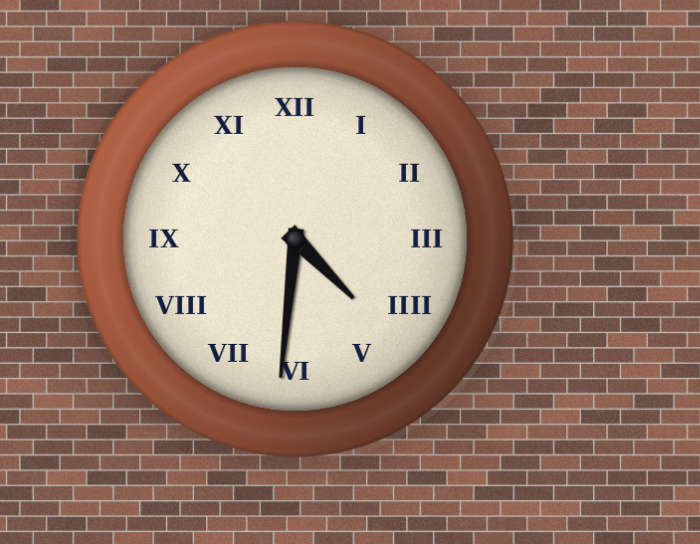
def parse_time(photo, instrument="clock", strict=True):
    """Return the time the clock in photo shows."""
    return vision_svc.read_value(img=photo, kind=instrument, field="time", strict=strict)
4:31
